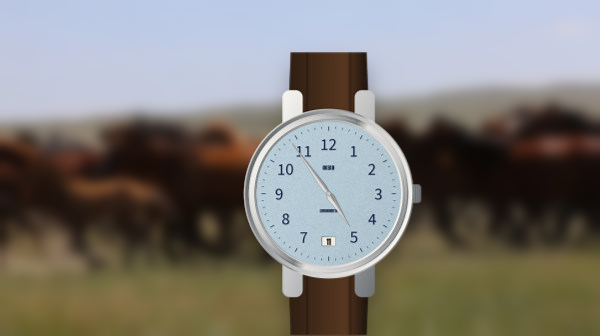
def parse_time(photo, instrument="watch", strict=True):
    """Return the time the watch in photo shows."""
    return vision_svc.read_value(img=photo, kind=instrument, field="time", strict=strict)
4:54
